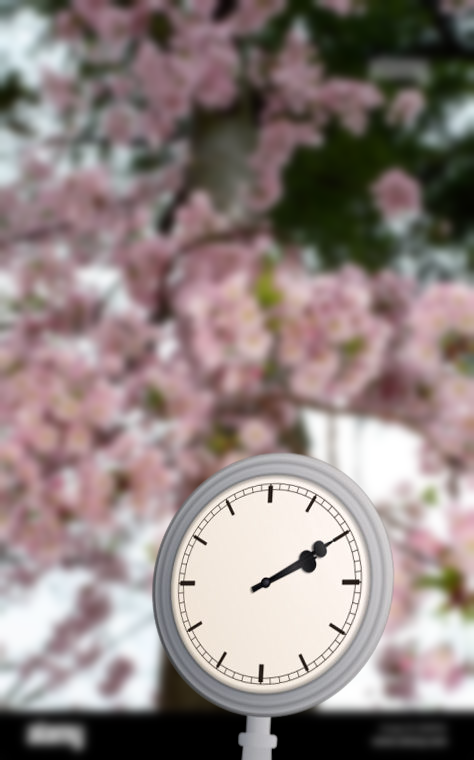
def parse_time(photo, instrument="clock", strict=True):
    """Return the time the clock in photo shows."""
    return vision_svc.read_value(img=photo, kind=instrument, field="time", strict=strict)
2:10
